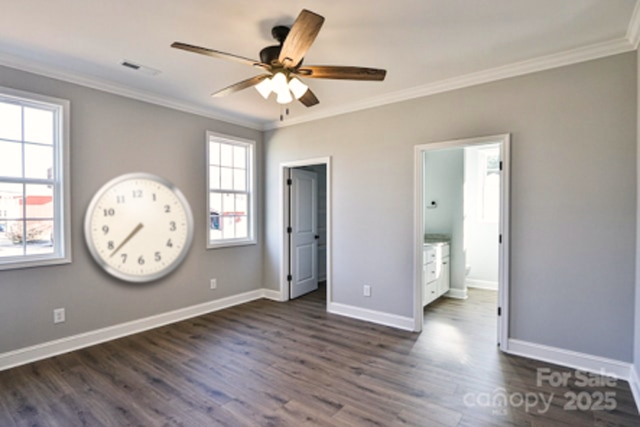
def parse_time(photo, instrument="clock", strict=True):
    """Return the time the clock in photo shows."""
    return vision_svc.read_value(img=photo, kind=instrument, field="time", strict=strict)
7:38
